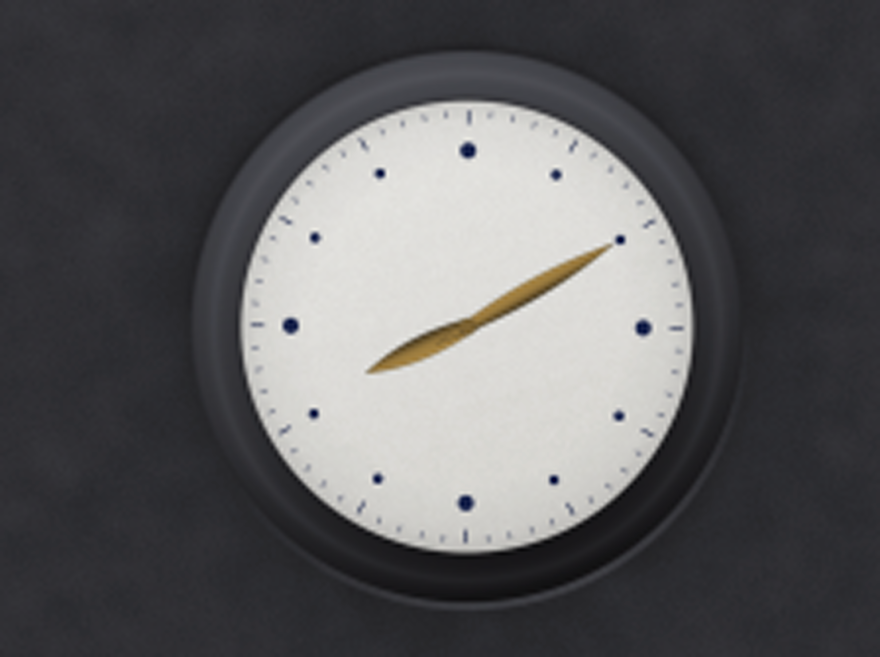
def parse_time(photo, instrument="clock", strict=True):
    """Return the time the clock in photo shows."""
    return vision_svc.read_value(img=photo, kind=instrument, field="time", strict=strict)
8:10
